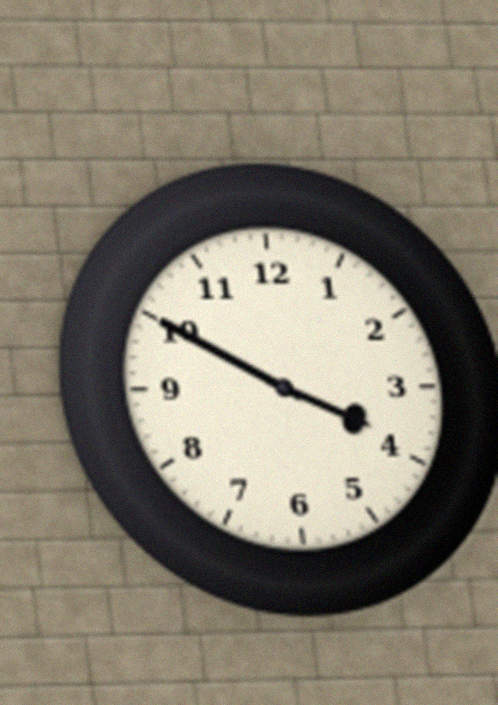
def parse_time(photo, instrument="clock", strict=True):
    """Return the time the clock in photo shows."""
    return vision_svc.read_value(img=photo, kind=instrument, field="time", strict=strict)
3:50
